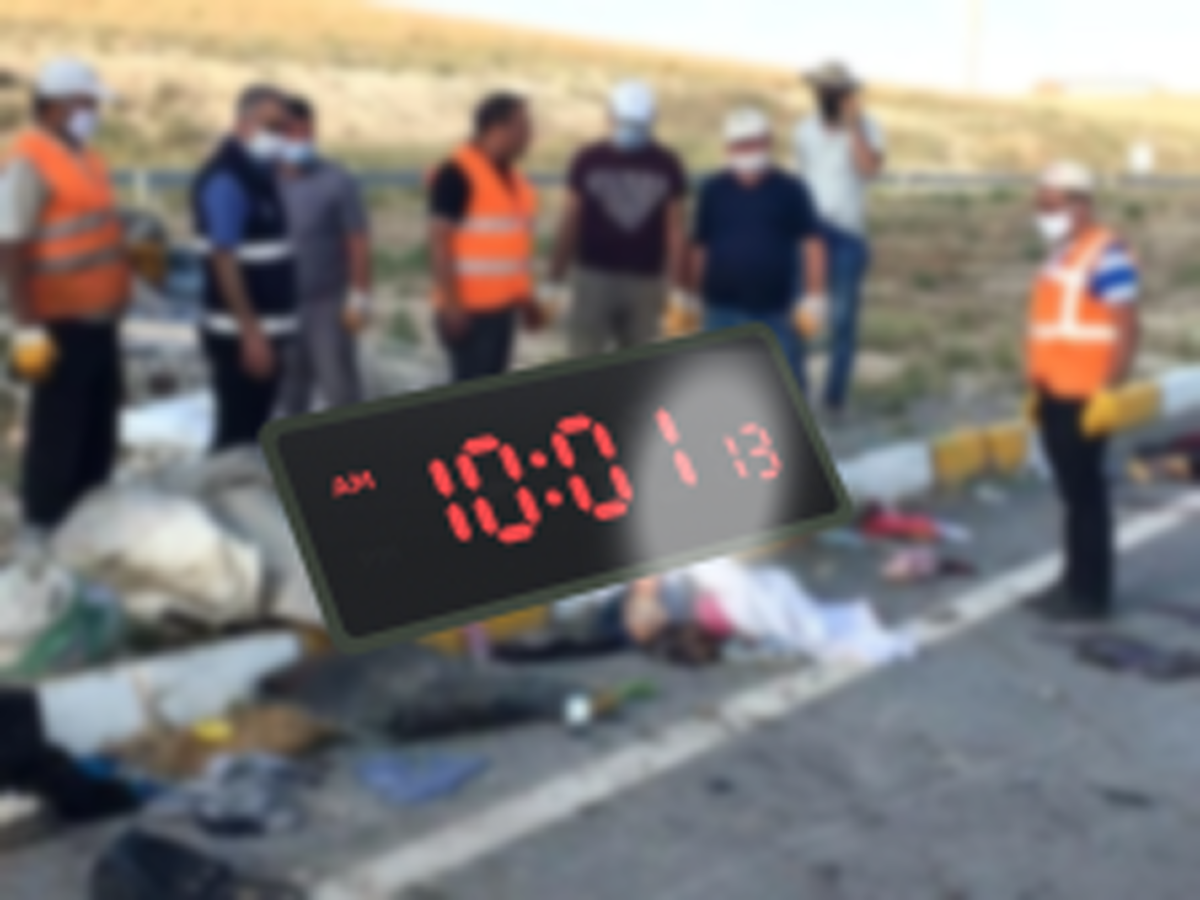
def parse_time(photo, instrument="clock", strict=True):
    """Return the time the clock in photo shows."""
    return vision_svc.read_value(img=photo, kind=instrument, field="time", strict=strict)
10:01:13
